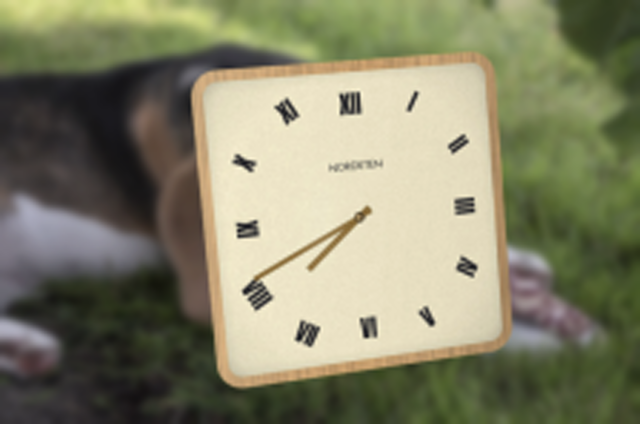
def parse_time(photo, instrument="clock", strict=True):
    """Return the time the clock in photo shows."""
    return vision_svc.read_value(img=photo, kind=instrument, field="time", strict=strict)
7:41
